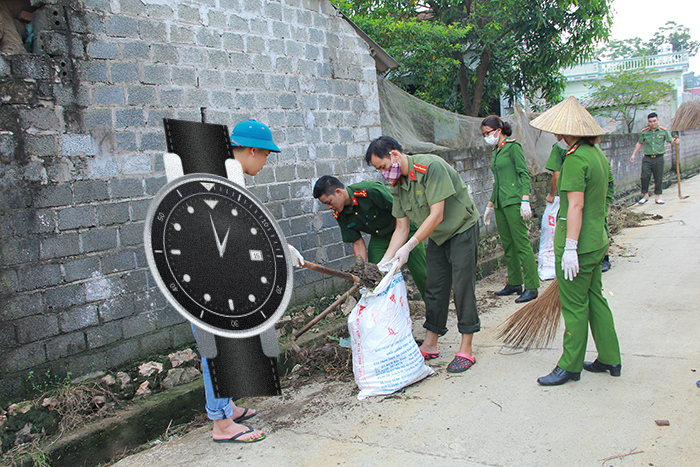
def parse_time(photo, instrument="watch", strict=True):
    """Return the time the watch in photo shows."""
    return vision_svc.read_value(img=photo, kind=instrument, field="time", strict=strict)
12:59
